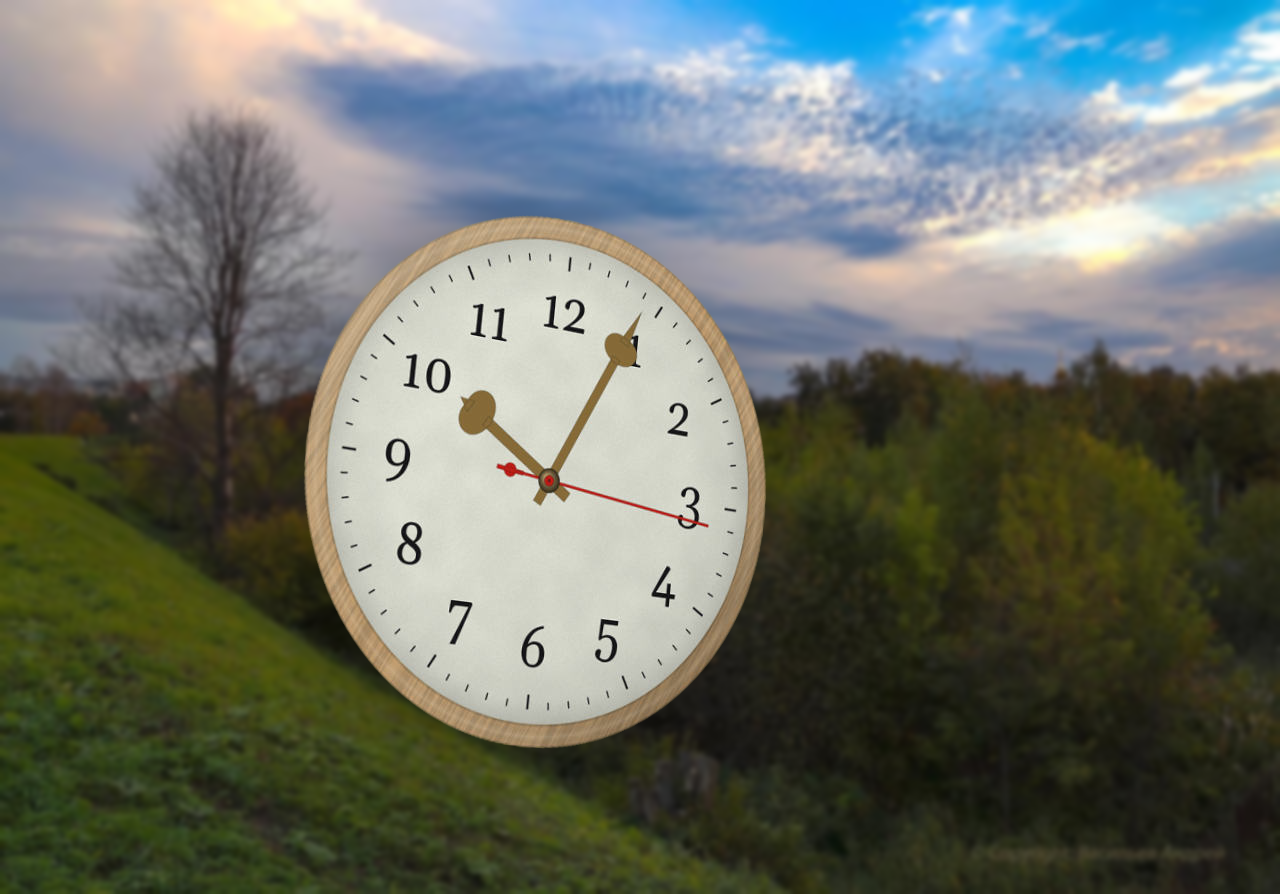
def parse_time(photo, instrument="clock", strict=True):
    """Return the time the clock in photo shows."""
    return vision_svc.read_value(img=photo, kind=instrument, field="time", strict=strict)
10:04:16
